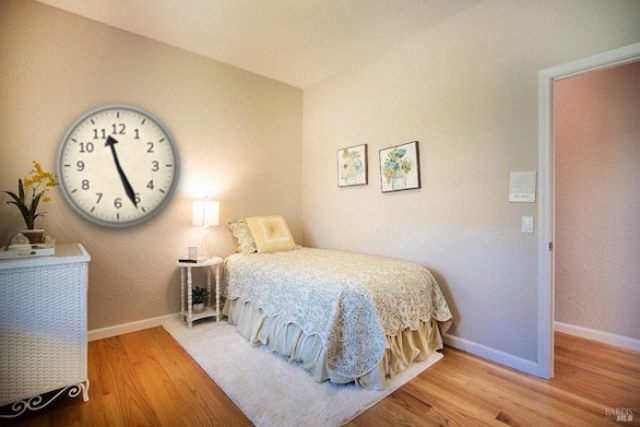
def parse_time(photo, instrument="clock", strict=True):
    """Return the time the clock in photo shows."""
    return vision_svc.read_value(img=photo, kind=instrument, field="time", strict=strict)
11:26
